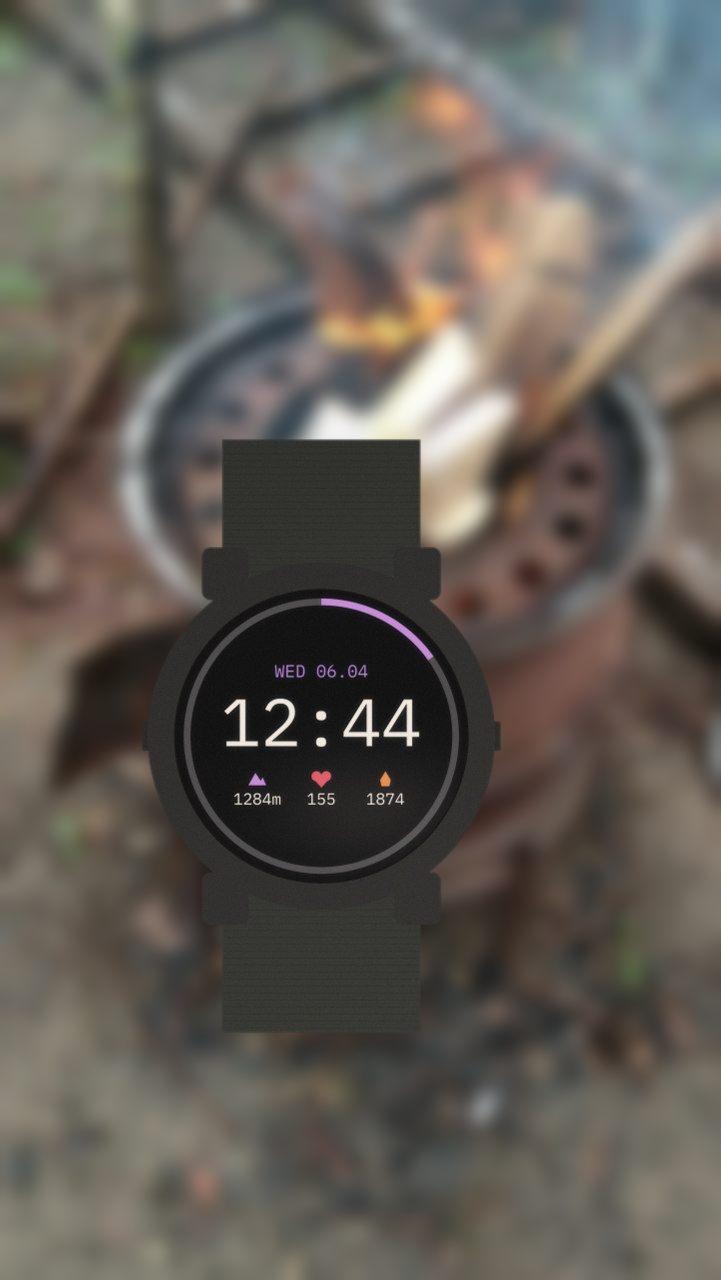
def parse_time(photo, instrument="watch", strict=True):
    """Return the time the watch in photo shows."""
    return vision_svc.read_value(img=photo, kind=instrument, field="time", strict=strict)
12:44
